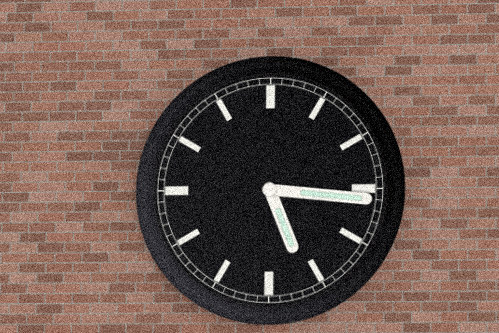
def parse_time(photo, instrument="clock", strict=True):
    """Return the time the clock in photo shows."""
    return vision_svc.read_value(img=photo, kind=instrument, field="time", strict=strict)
5:16
